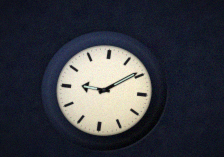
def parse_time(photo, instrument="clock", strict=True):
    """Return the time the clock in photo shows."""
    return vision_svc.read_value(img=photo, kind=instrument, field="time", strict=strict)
9:09
